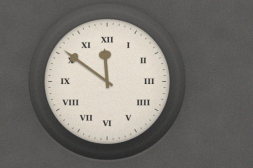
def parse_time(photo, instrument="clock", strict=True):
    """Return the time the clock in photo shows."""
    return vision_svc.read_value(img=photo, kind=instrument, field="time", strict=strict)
11:51
